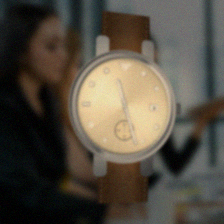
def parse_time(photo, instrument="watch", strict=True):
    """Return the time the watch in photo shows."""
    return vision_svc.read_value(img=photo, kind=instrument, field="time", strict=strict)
11:27
